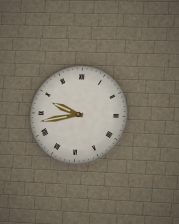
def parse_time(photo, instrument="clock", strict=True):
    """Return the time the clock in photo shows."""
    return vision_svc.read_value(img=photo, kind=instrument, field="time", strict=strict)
9:43
